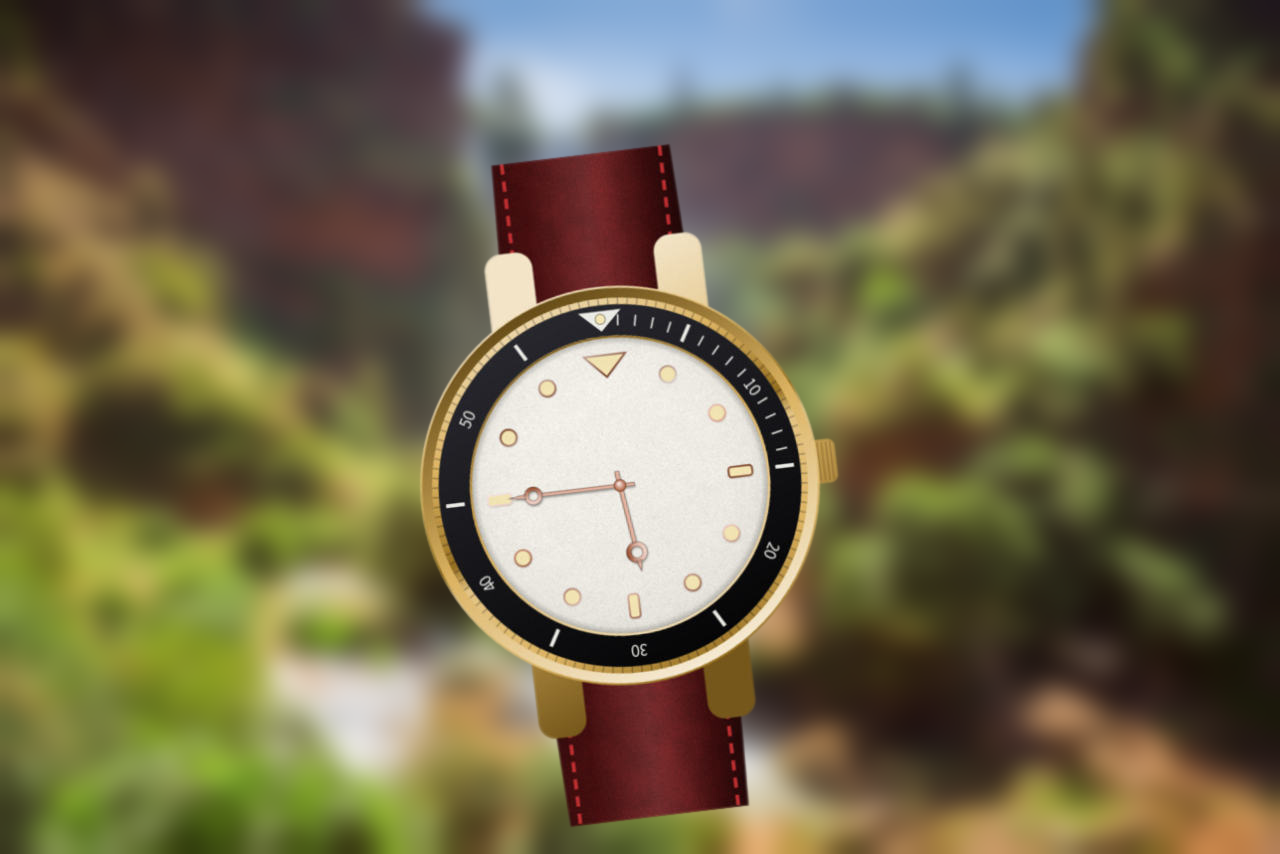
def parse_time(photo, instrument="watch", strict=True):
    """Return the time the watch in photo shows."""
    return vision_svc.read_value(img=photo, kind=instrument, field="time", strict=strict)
5:45
